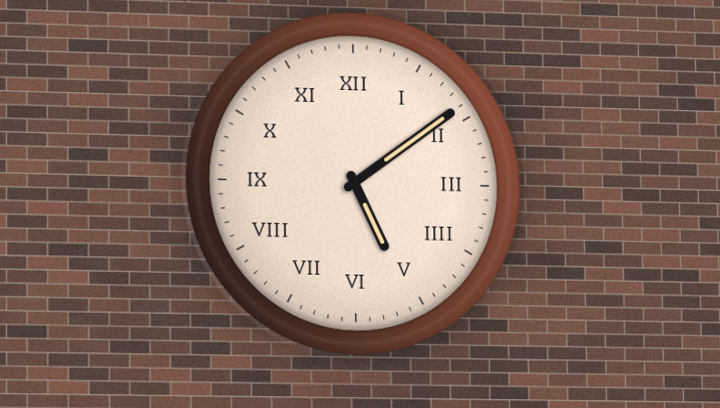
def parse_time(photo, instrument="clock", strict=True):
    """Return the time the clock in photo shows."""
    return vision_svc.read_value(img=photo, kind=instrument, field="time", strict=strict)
5:09
